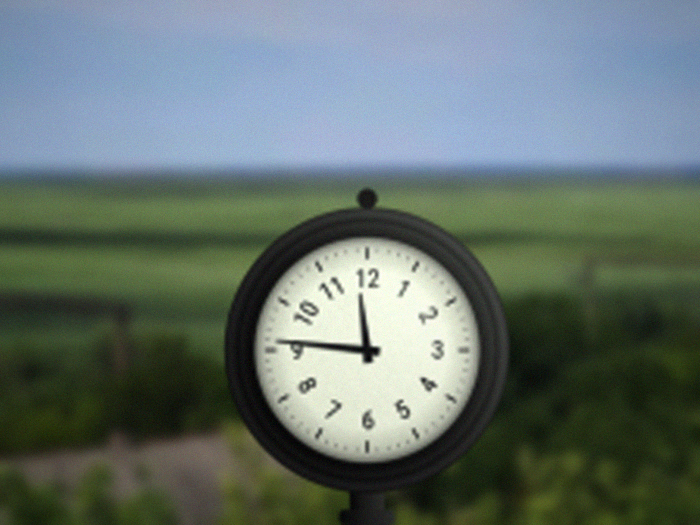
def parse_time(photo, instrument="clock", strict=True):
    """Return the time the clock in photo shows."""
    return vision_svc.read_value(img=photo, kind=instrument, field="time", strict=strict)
11:46
